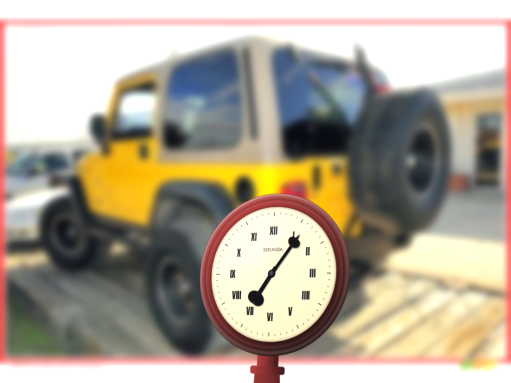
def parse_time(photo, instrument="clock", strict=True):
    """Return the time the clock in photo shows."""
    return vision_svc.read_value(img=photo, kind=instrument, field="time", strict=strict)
7:06
